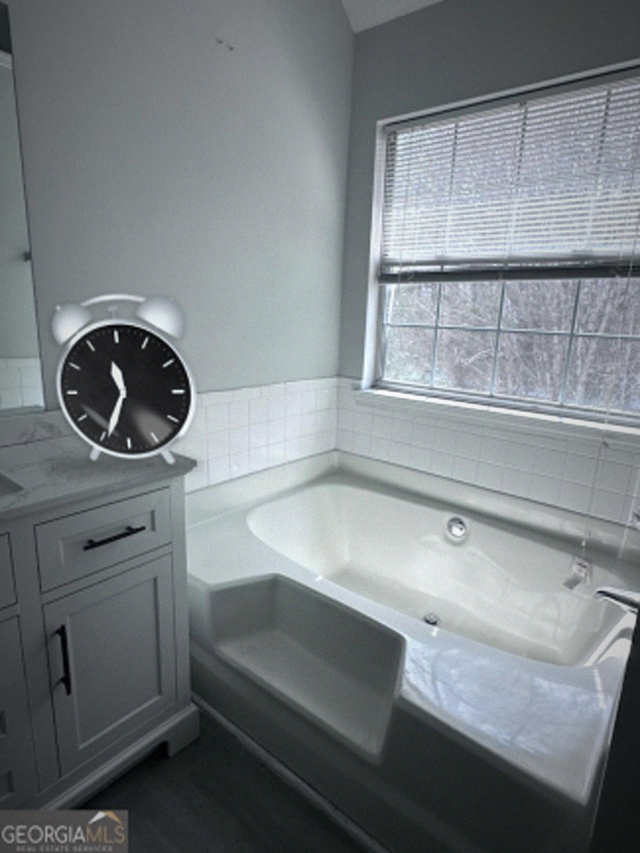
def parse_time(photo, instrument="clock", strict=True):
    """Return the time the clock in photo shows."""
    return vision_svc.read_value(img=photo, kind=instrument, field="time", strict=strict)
11:34
